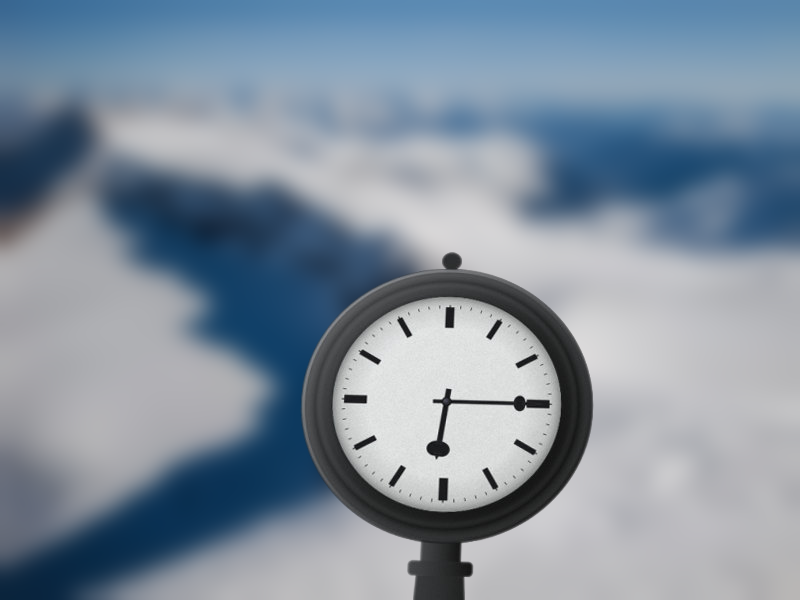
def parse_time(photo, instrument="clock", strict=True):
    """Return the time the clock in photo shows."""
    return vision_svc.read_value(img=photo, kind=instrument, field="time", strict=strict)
6:15
